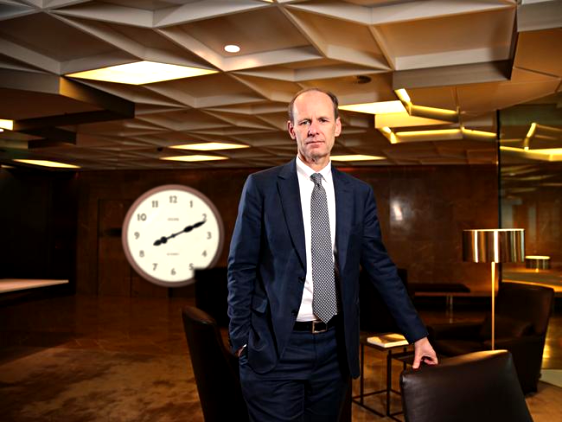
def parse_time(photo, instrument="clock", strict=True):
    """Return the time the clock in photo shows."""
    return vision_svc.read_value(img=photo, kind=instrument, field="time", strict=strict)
8:11
